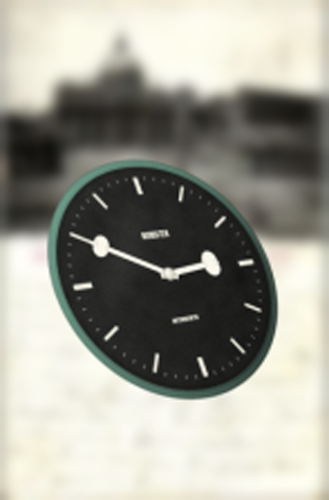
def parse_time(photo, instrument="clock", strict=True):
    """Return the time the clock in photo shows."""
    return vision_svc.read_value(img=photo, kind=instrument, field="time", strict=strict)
2:50
